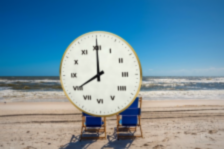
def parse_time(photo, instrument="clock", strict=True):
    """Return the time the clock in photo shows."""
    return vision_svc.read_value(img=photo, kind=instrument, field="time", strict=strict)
8:00
